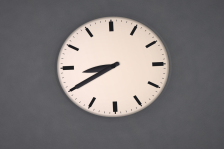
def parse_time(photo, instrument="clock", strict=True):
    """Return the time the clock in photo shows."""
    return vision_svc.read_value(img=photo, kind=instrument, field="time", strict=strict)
8:40
